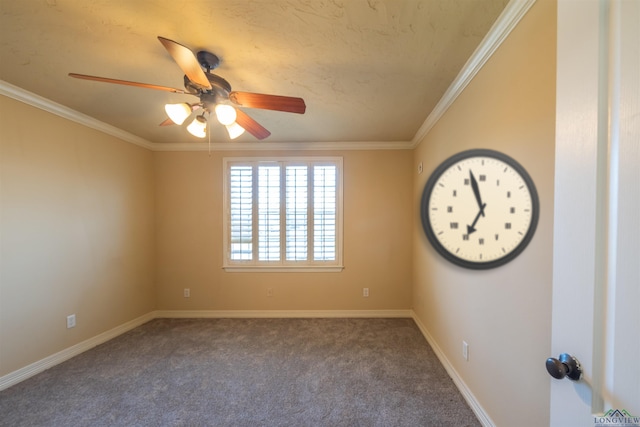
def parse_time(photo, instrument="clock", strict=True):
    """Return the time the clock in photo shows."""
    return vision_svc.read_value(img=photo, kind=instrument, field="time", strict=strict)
6:57
